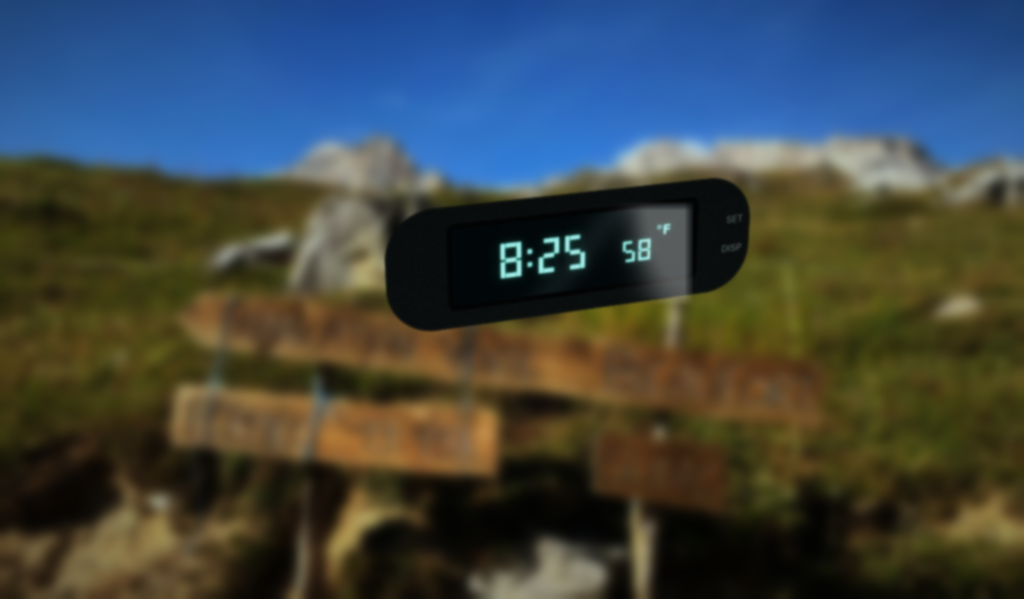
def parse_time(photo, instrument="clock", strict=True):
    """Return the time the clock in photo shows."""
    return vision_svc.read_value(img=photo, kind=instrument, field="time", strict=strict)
8:25
